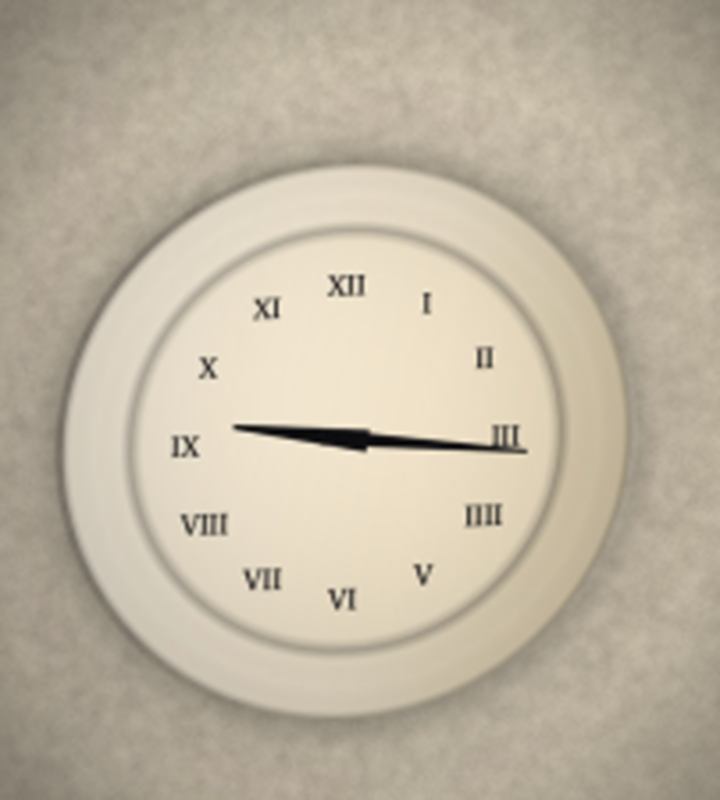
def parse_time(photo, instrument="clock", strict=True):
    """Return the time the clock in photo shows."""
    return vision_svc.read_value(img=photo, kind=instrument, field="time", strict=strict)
9:16
